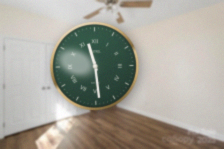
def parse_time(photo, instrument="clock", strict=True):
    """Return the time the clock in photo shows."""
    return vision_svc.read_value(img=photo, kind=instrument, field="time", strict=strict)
11:29
